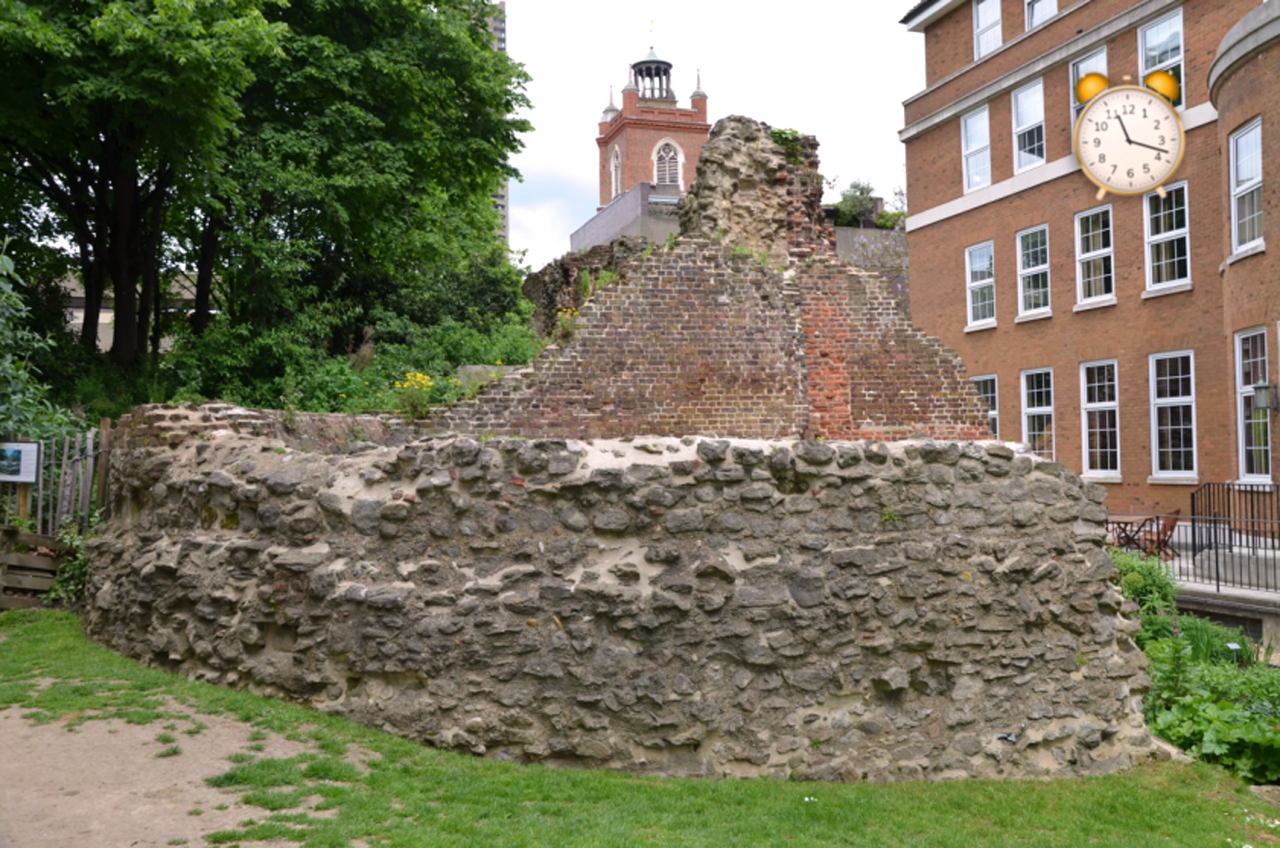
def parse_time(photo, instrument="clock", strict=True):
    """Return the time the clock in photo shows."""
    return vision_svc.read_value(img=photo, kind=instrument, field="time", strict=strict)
11:18
